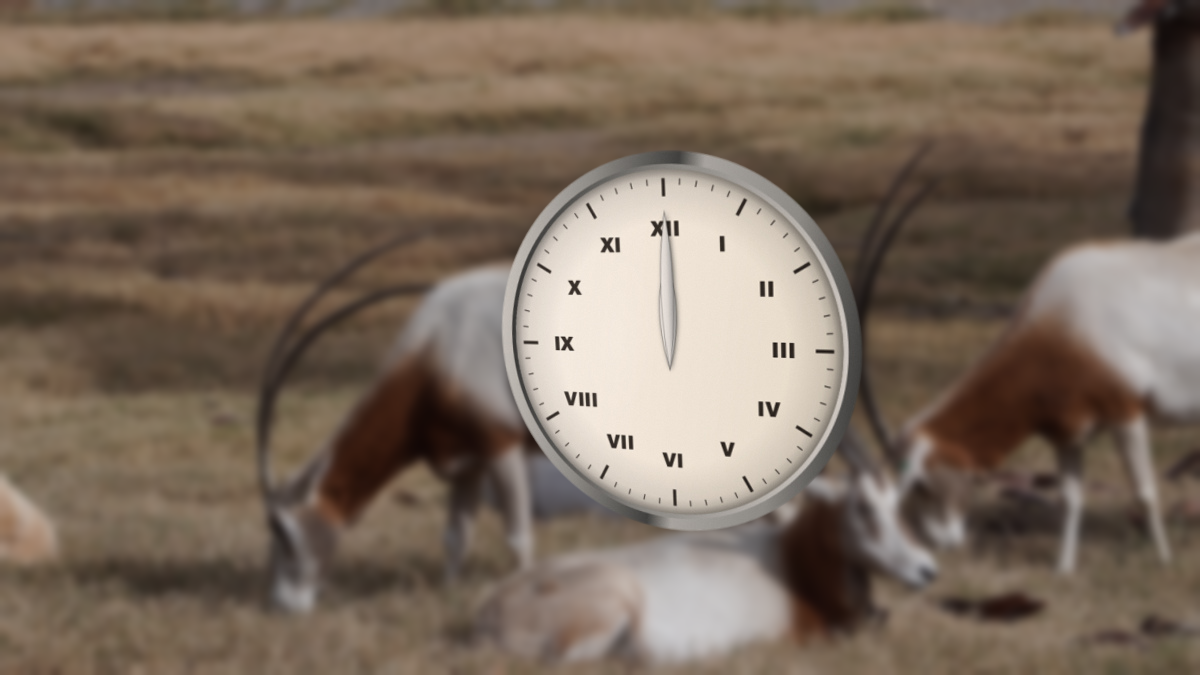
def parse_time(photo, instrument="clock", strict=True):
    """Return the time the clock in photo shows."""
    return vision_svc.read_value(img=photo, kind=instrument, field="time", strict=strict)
12:00
